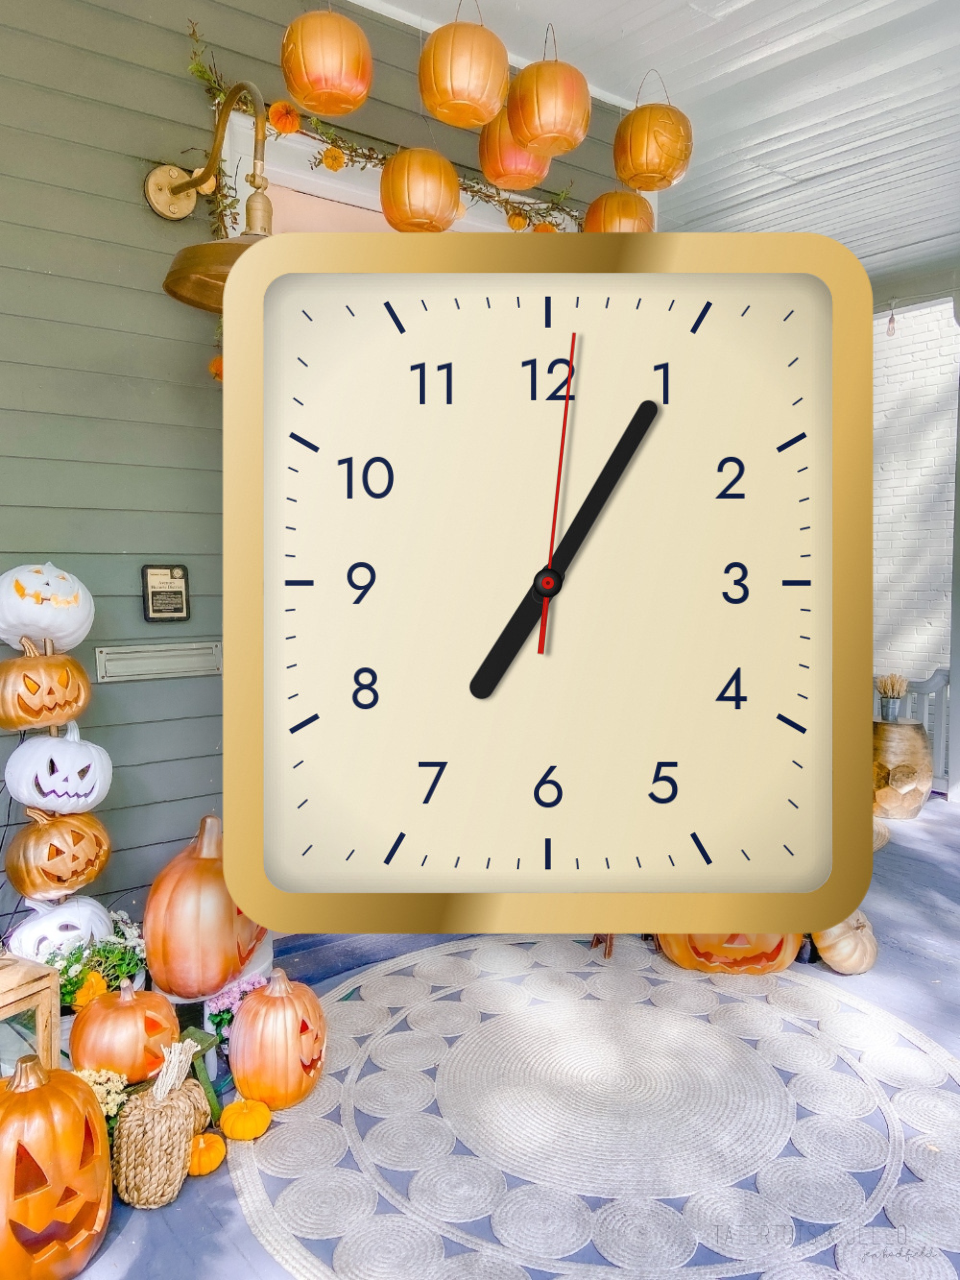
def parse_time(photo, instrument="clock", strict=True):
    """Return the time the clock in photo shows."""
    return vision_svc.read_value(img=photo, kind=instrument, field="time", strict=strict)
7:05:01
